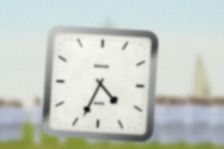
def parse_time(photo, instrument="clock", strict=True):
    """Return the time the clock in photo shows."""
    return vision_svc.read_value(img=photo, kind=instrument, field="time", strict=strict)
4:34
